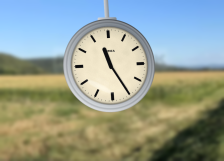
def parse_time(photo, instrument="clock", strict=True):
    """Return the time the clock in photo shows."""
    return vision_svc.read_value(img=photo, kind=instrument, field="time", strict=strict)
11:25
